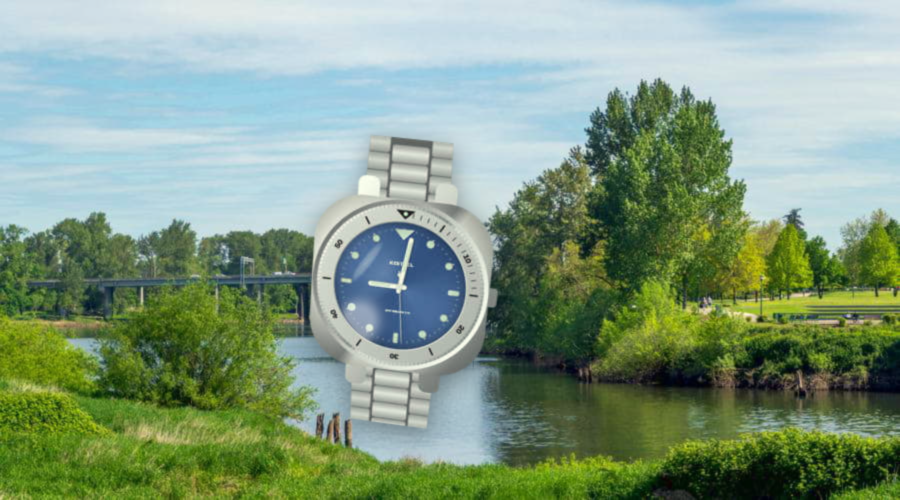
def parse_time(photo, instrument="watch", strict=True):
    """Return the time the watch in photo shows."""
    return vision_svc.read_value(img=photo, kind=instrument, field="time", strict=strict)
9:01:29
